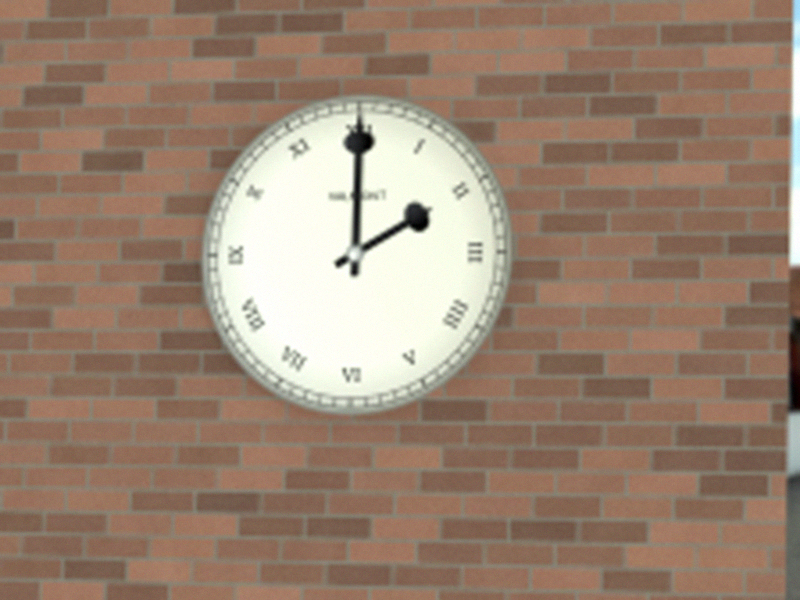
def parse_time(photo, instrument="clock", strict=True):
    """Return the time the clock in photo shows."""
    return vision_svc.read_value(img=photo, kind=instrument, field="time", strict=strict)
2:00
